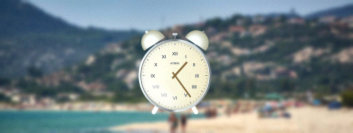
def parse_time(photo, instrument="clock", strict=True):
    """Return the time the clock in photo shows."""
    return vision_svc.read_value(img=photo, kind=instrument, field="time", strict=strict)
1:24
